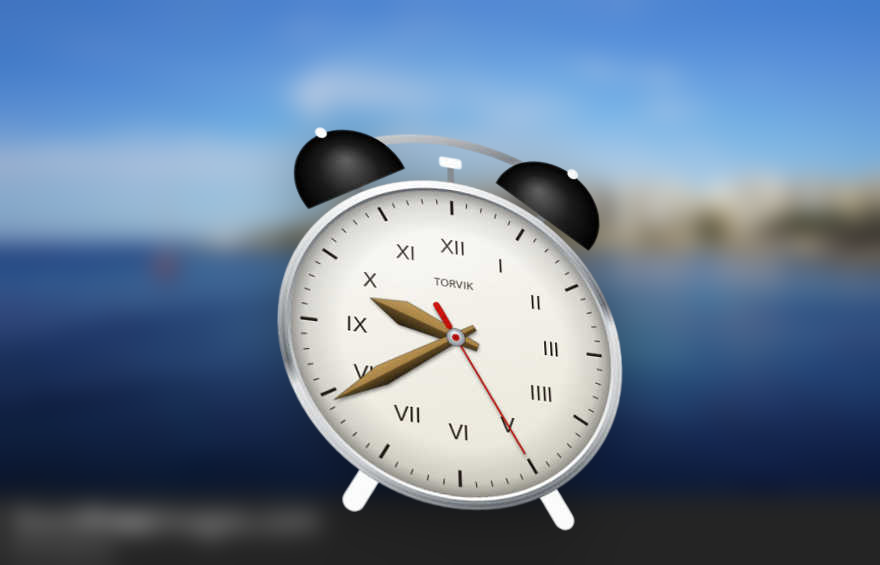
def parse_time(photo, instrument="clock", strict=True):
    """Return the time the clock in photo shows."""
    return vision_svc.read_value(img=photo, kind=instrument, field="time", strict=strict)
9:39:25
